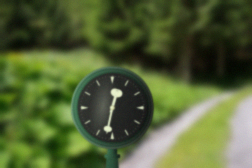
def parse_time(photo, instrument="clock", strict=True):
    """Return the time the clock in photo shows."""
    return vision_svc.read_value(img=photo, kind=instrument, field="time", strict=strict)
12:32
